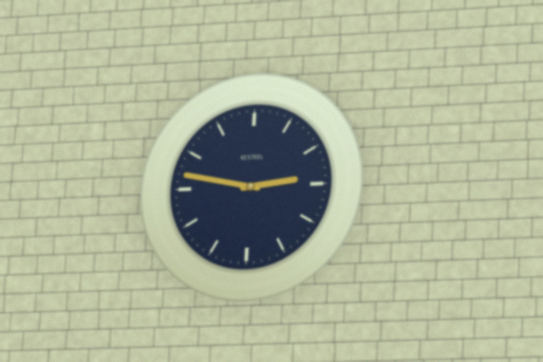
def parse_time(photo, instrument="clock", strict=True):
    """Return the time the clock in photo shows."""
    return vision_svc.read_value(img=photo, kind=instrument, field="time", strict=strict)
2:47
